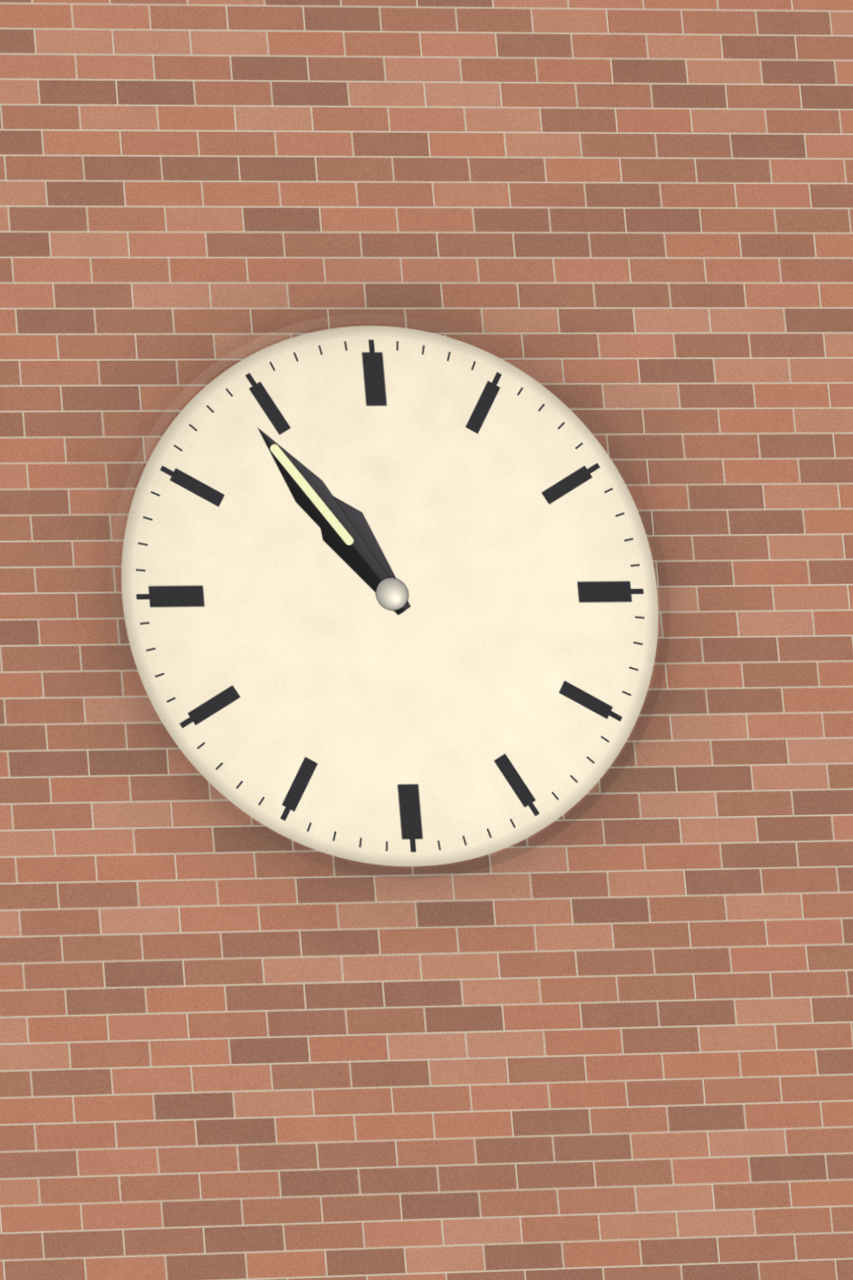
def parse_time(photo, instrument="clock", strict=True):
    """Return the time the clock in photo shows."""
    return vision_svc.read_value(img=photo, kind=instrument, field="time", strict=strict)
10:54
